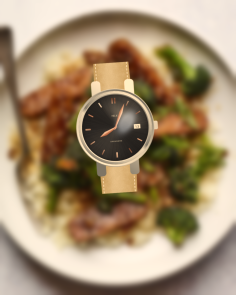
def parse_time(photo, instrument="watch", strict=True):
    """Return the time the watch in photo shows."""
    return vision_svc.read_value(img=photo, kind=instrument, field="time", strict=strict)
8:04
